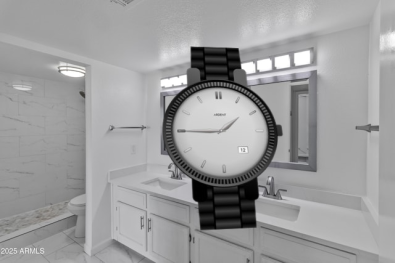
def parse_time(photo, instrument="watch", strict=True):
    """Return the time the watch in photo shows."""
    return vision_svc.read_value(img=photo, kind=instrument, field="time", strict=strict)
1:45
